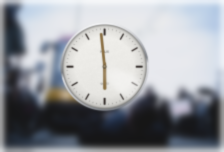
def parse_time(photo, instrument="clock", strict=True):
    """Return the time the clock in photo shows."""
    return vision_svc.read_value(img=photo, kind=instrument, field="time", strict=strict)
5:59
